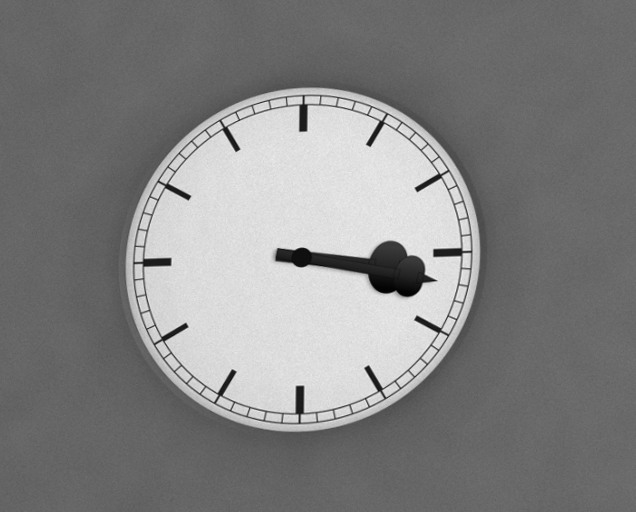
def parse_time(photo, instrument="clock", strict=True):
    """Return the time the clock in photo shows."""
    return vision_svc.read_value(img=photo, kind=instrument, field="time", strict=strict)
3:17
